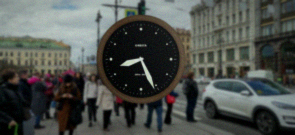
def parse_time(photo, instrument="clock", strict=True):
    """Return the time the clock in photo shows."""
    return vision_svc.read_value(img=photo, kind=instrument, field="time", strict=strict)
8:26
